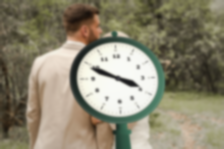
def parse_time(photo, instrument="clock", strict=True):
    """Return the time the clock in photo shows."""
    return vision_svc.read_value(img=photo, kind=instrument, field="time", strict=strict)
3:49
